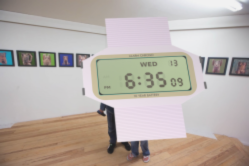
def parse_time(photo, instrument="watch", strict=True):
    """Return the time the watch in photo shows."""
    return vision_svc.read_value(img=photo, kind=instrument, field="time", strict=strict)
6:35:09
